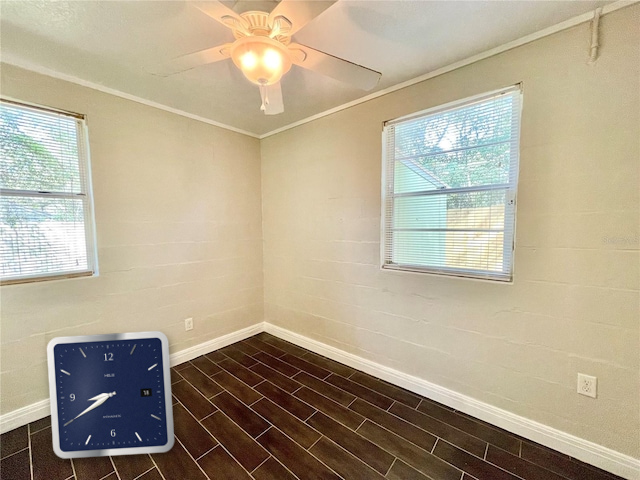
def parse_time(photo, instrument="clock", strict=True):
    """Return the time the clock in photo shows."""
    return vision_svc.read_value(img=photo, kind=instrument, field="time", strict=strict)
8:40
